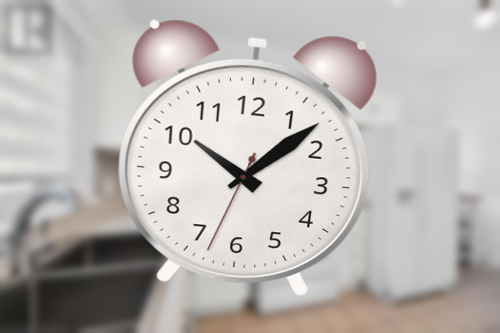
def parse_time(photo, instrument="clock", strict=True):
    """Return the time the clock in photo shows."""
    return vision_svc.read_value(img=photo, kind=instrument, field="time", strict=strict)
10:07:33
